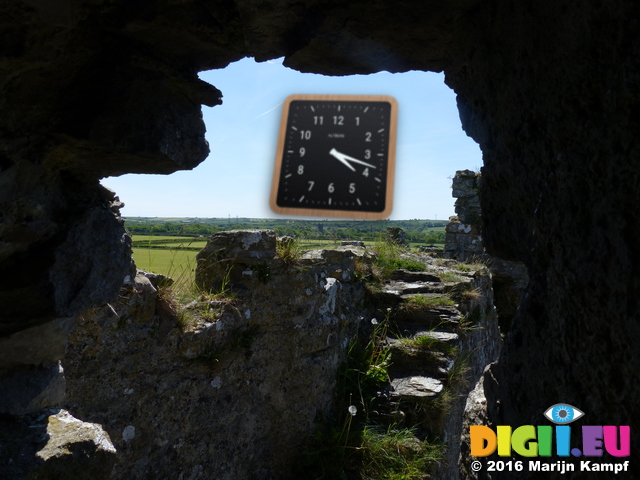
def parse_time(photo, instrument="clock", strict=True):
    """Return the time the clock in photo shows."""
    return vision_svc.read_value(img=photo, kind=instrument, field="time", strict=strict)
4:18
